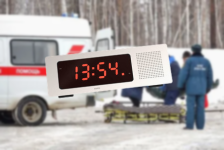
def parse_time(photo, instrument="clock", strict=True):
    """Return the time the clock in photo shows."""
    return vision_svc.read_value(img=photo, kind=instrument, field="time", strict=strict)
13:54
